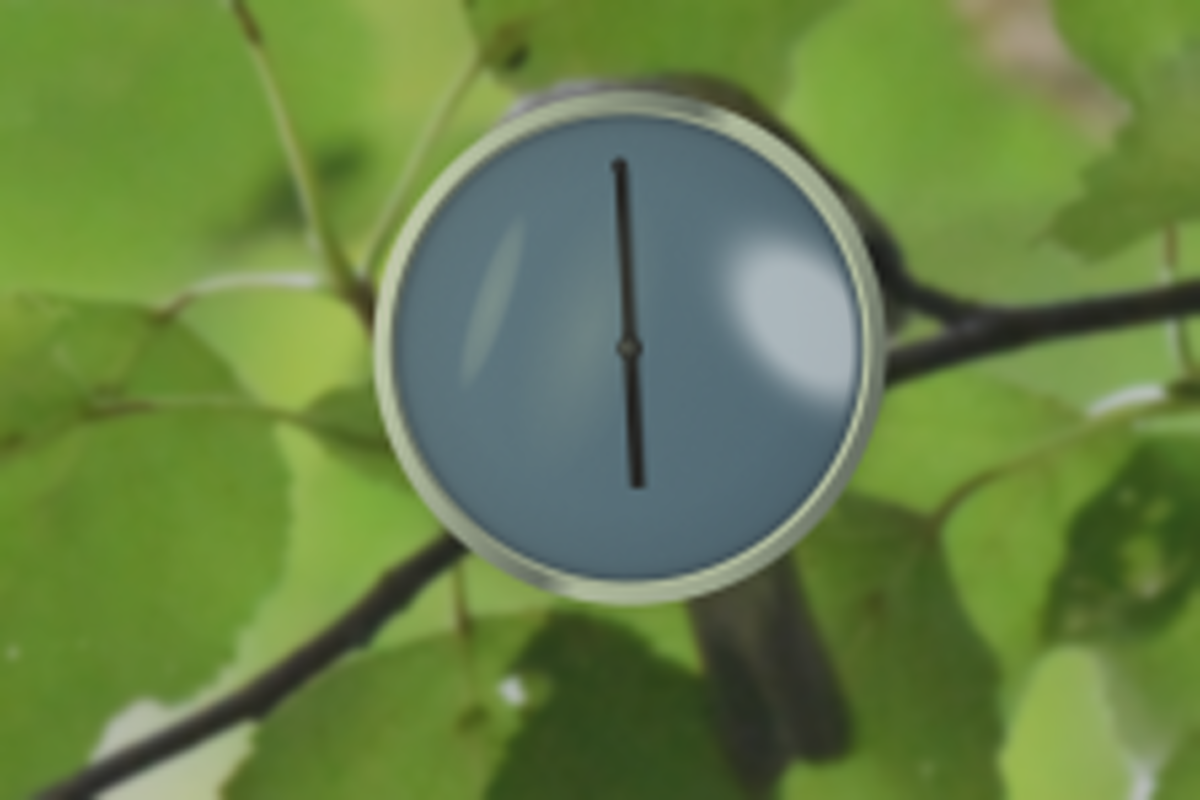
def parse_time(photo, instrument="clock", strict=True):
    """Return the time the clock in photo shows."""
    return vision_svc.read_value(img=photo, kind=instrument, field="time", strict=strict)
6:00
